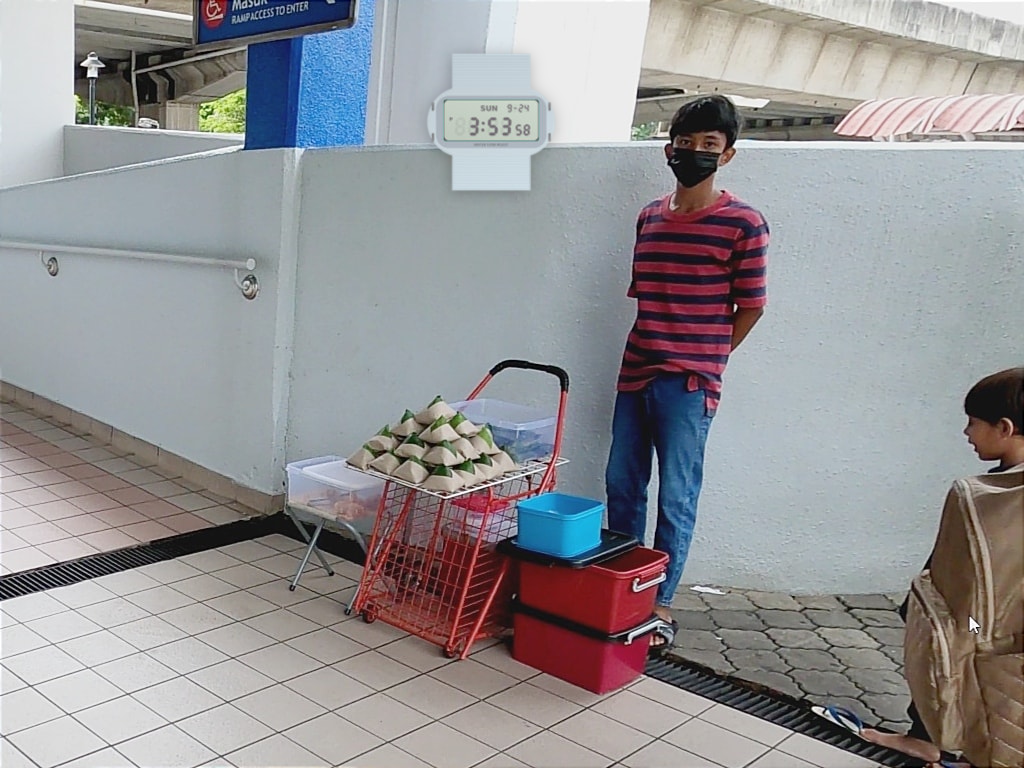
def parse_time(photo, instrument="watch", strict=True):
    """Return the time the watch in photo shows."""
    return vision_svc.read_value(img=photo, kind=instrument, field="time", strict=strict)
3:53:58
